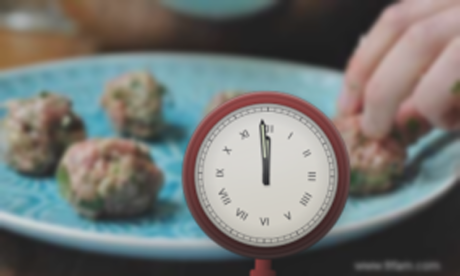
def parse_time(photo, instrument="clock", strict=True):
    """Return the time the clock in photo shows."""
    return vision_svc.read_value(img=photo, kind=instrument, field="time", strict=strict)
11:59
